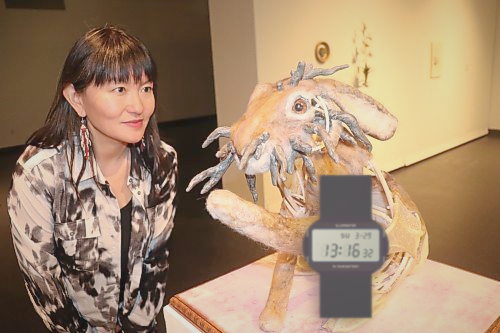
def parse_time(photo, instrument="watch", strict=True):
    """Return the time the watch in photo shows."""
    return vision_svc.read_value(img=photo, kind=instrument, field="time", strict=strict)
13:16
